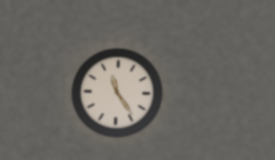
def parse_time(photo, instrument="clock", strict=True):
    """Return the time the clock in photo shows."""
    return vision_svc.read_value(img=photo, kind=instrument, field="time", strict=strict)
11:24
